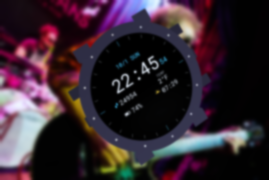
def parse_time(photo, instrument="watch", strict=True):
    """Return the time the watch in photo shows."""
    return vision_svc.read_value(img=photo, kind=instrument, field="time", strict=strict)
22:45
